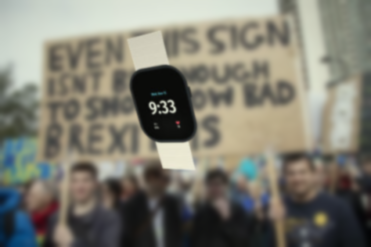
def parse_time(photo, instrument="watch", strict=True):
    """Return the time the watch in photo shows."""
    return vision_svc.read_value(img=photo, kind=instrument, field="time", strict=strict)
9:33
